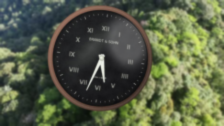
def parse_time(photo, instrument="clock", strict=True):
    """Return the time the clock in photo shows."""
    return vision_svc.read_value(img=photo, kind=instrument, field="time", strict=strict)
5:33
